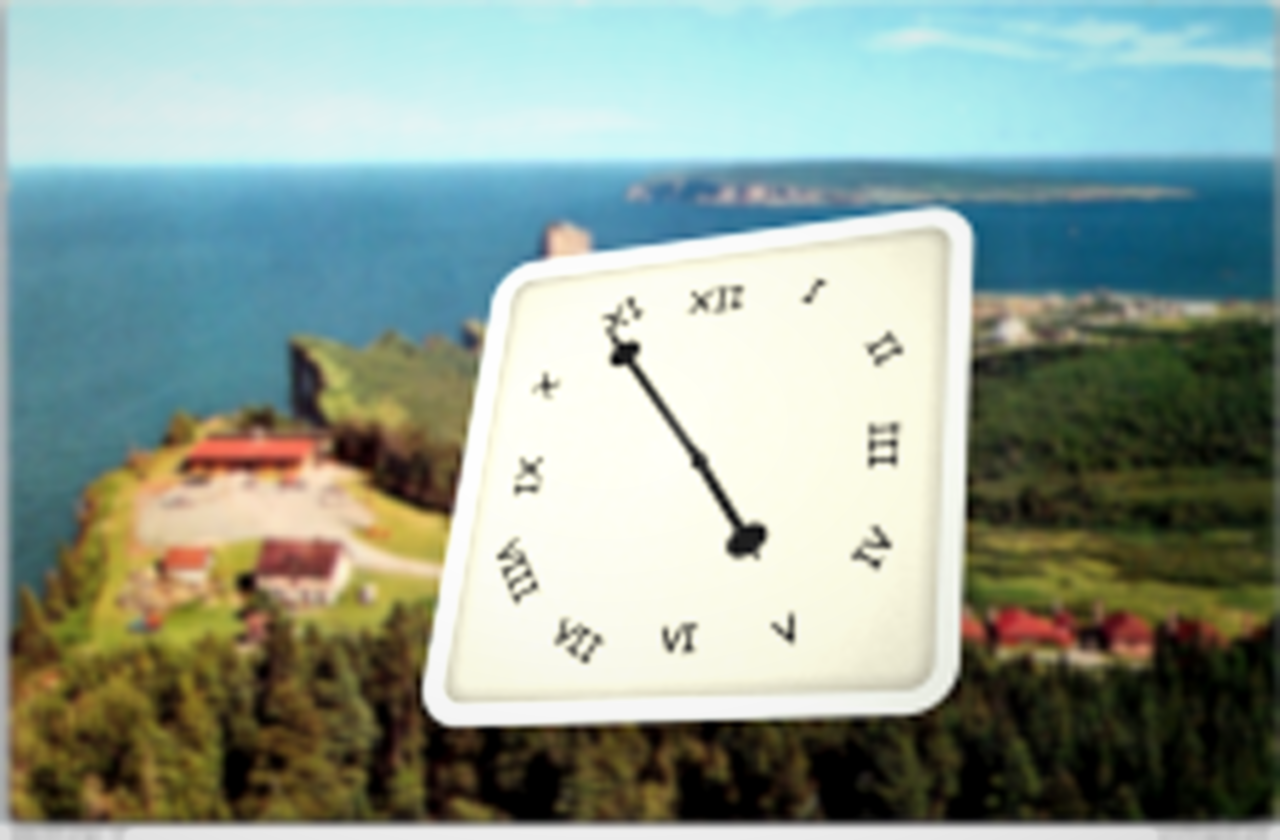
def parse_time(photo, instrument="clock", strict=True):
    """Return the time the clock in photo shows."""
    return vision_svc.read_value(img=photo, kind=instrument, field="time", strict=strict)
4:54
